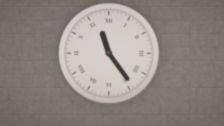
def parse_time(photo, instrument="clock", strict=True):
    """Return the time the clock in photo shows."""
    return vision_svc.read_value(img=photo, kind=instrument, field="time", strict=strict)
11:24
